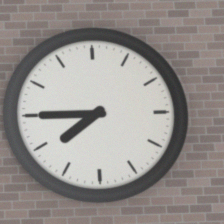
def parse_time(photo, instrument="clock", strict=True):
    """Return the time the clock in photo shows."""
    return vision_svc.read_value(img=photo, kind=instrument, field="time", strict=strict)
7:45
